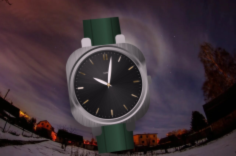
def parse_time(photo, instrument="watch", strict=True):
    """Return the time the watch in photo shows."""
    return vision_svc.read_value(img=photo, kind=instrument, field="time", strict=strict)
10:02
